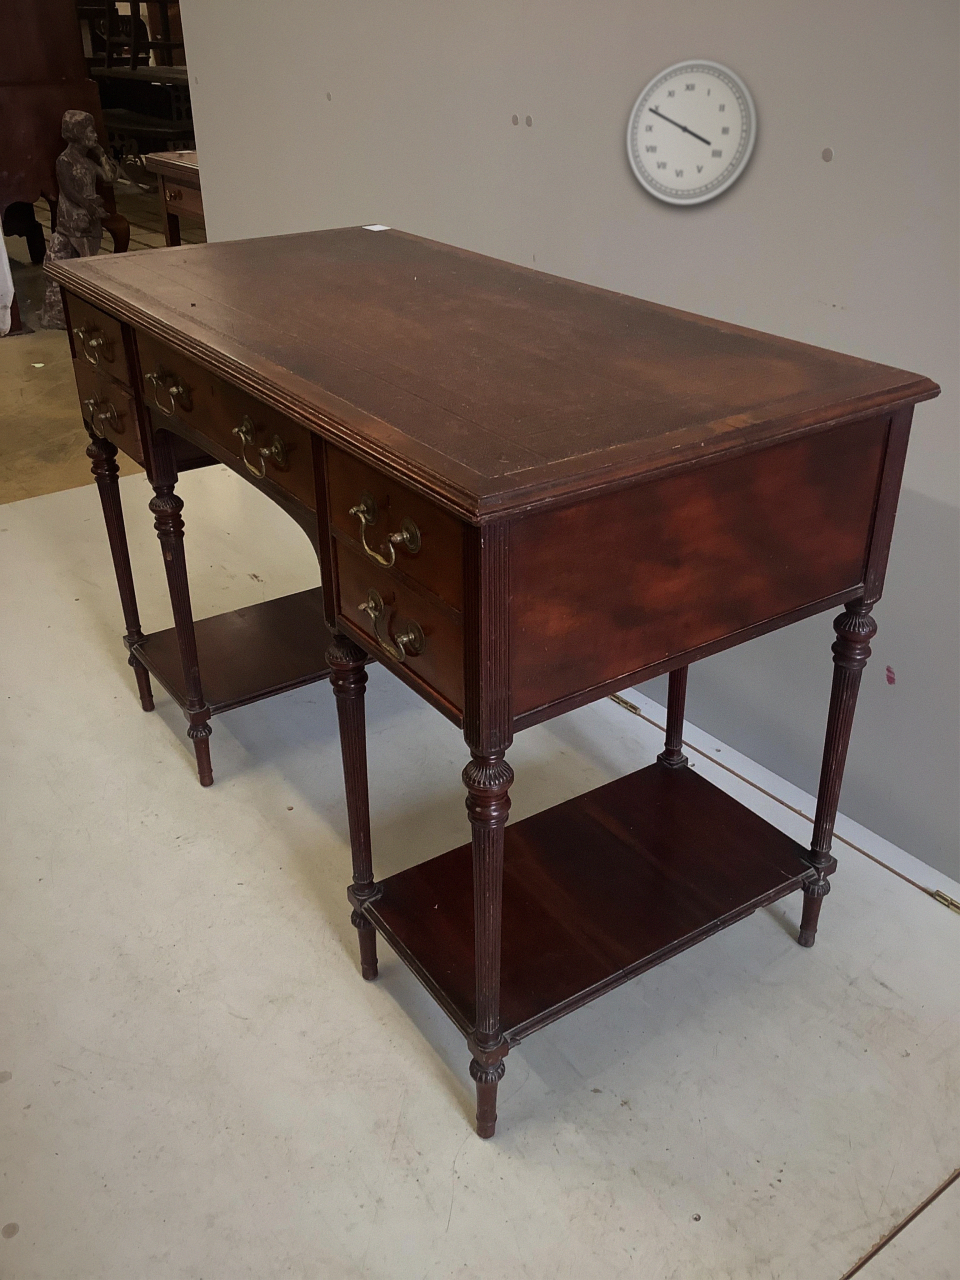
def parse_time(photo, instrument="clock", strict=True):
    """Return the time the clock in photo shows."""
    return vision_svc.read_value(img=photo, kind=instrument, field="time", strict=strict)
3:49
